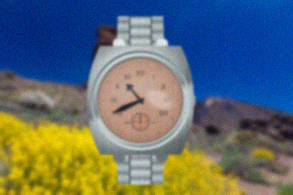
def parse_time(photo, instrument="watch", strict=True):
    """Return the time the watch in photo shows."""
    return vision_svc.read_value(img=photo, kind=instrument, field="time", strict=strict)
10:41
